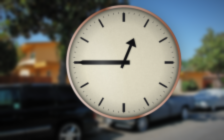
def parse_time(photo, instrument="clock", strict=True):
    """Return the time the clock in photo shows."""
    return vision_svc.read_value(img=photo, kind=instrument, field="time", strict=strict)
12:45
